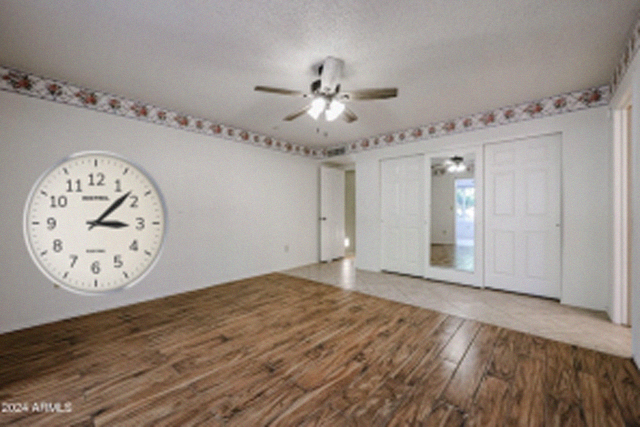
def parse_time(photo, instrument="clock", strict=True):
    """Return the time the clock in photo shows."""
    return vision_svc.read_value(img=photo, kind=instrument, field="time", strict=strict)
3:08
